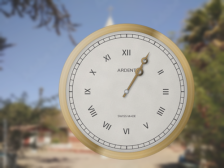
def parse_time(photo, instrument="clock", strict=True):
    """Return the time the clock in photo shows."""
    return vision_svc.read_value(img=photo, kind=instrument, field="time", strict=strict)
1:05
